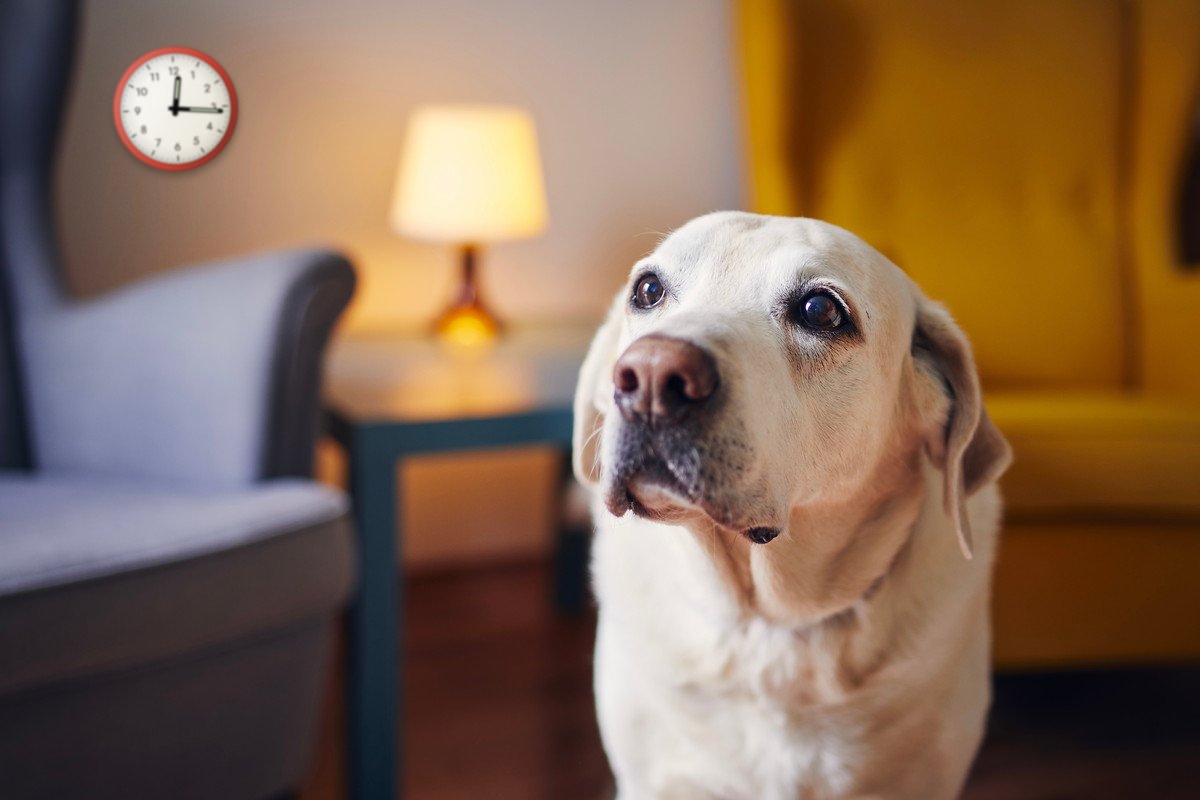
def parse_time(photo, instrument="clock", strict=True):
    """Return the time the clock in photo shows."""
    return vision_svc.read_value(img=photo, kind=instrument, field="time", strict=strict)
12:16
